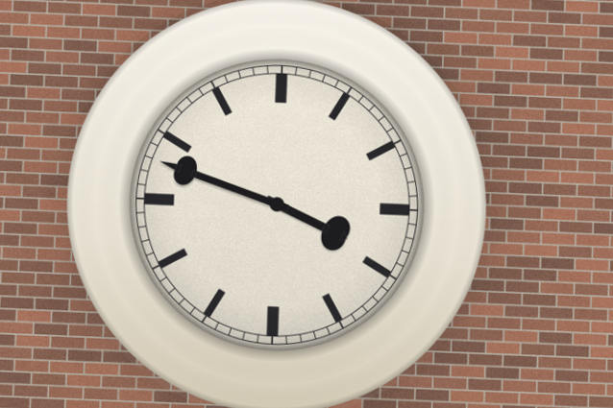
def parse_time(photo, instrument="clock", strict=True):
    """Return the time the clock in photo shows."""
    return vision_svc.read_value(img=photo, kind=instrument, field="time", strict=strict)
3:48
